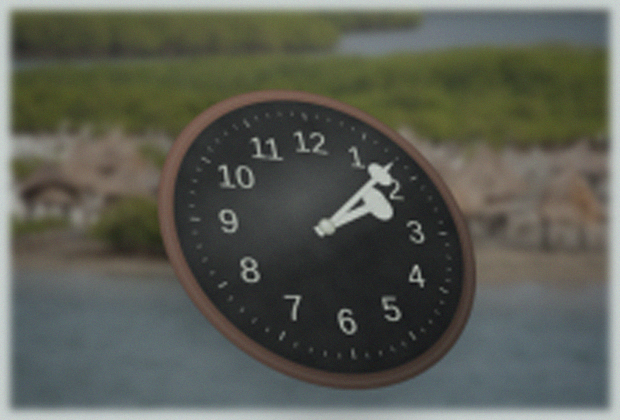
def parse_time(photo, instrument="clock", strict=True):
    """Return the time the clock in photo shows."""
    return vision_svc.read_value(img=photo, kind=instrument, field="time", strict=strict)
2:08
